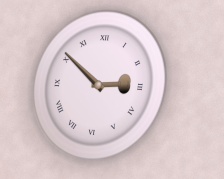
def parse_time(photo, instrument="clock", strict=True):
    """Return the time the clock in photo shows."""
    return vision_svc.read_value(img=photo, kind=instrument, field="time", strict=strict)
2:51
